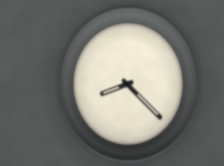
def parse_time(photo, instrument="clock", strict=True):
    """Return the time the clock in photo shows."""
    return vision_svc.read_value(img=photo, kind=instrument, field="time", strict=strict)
8:22
